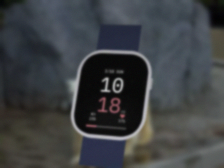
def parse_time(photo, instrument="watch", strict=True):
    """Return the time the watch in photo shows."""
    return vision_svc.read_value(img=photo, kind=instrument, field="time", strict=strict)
10:18
